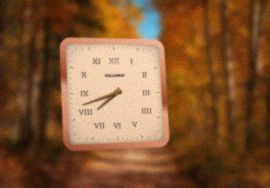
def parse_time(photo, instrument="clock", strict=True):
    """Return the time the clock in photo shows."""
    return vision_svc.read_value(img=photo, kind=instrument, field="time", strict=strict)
7:42
